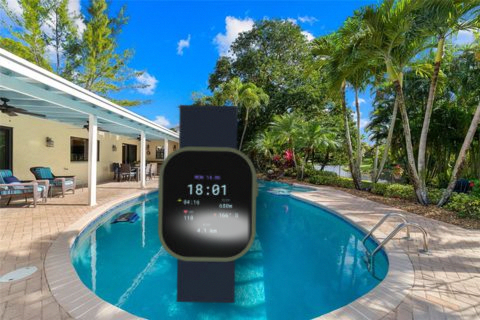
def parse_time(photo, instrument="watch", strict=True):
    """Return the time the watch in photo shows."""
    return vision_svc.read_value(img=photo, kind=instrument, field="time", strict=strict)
18:01
